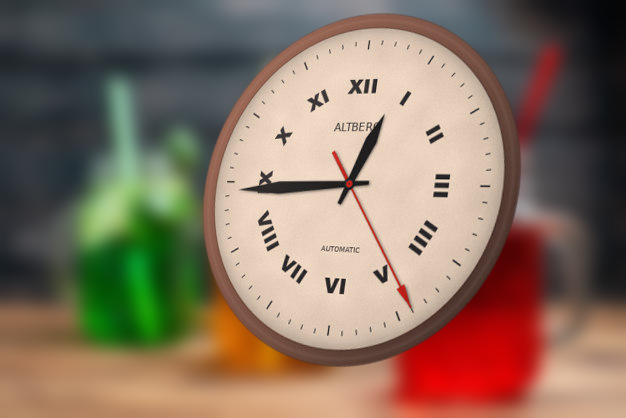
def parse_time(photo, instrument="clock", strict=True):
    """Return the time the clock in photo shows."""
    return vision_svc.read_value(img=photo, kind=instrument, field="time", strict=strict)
12:44:24
